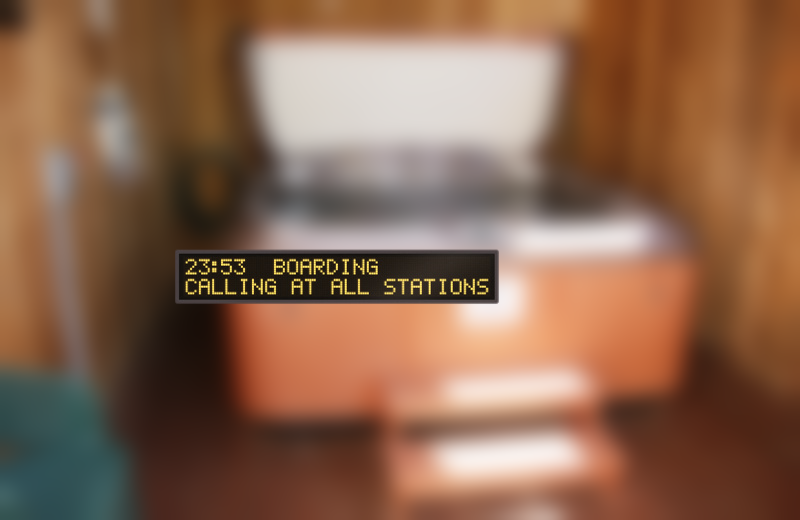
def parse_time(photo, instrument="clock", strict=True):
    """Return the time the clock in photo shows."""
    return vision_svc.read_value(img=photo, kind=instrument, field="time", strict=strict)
23:53
